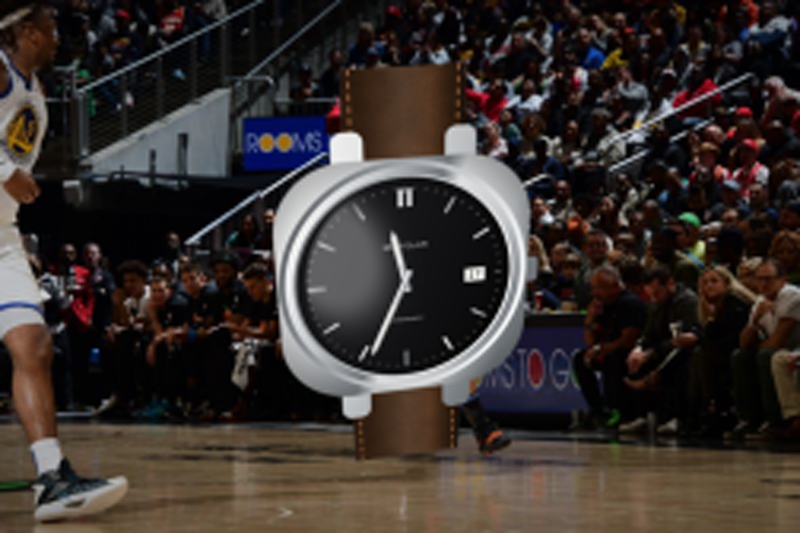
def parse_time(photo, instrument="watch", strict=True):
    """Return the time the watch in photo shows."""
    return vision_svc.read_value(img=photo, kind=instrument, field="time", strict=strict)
11:34
